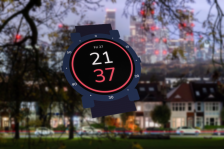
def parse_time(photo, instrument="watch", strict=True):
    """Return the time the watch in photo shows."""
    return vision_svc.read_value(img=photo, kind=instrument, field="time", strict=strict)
21:37
